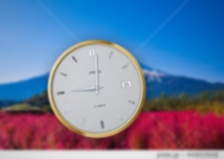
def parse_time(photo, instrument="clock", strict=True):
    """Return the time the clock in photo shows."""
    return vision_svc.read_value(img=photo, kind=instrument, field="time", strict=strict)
9:01
